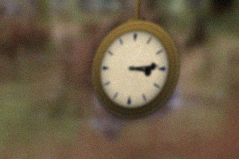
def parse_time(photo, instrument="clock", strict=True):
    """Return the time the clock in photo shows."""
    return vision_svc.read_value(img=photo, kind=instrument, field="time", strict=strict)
3:14
